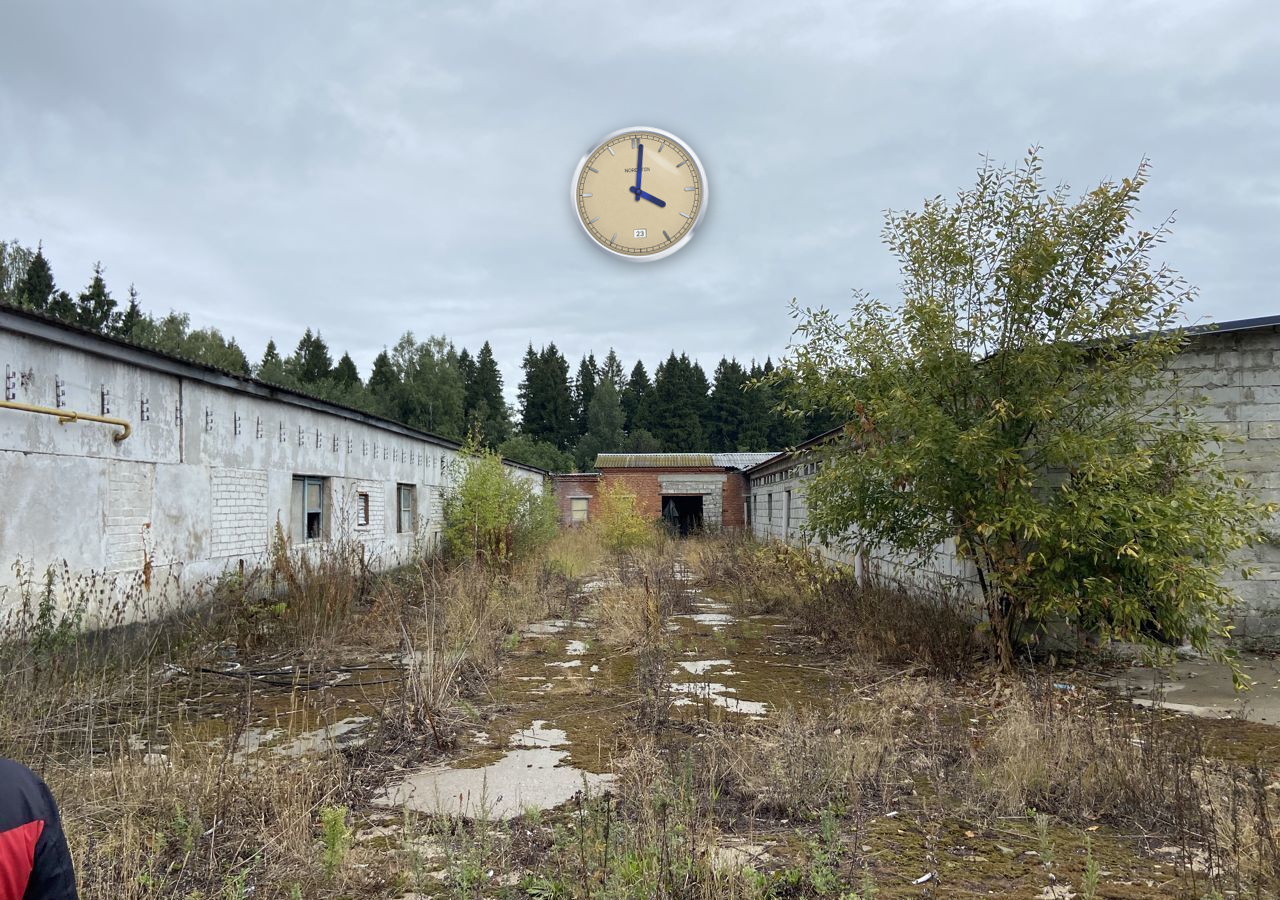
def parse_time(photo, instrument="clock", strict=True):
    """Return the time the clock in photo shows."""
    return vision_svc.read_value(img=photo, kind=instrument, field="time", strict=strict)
4:01
